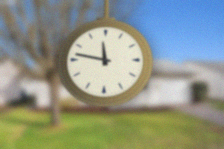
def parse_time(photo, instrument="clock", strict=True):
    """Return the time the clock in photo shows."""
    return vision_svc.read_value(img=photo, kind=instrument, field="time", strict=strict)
11:47
